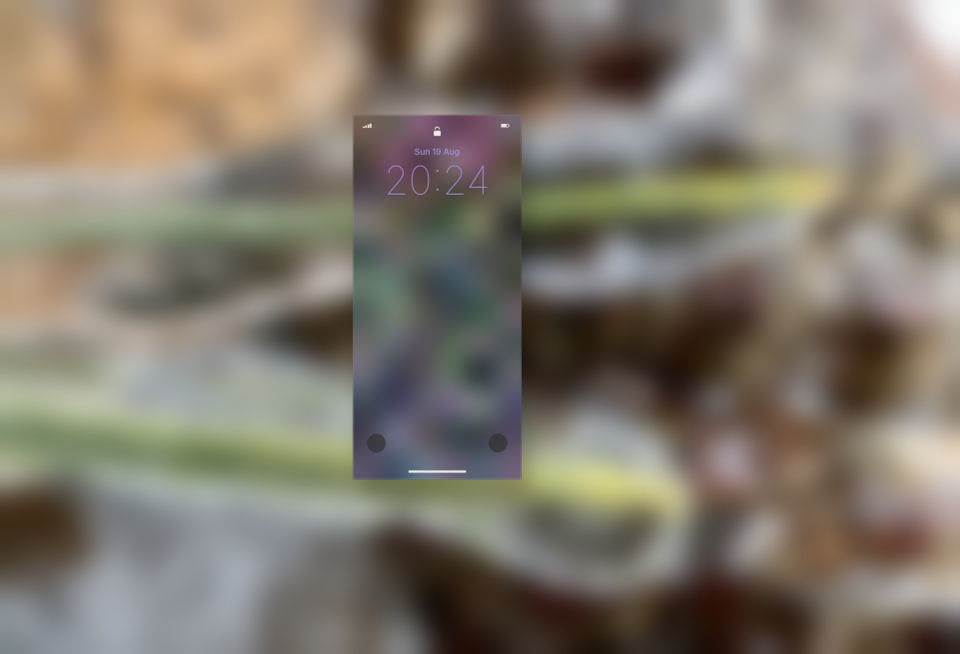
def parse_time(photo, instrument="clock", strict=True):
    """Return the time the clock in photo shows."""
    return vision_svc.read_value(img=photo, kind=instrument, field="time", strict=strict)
20:24
